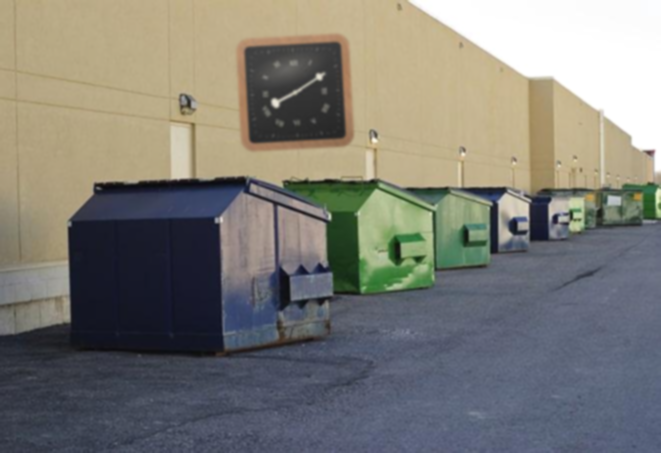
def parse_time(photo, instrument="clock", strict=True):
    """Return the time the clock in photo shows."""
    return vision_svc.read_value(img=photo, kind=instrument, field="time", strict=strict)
8:10
